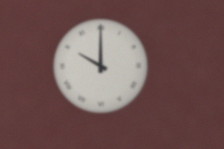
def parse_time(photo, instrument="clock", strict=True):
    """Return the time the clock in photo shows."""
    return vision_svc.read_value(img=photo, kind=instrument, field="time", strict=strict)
10:00
